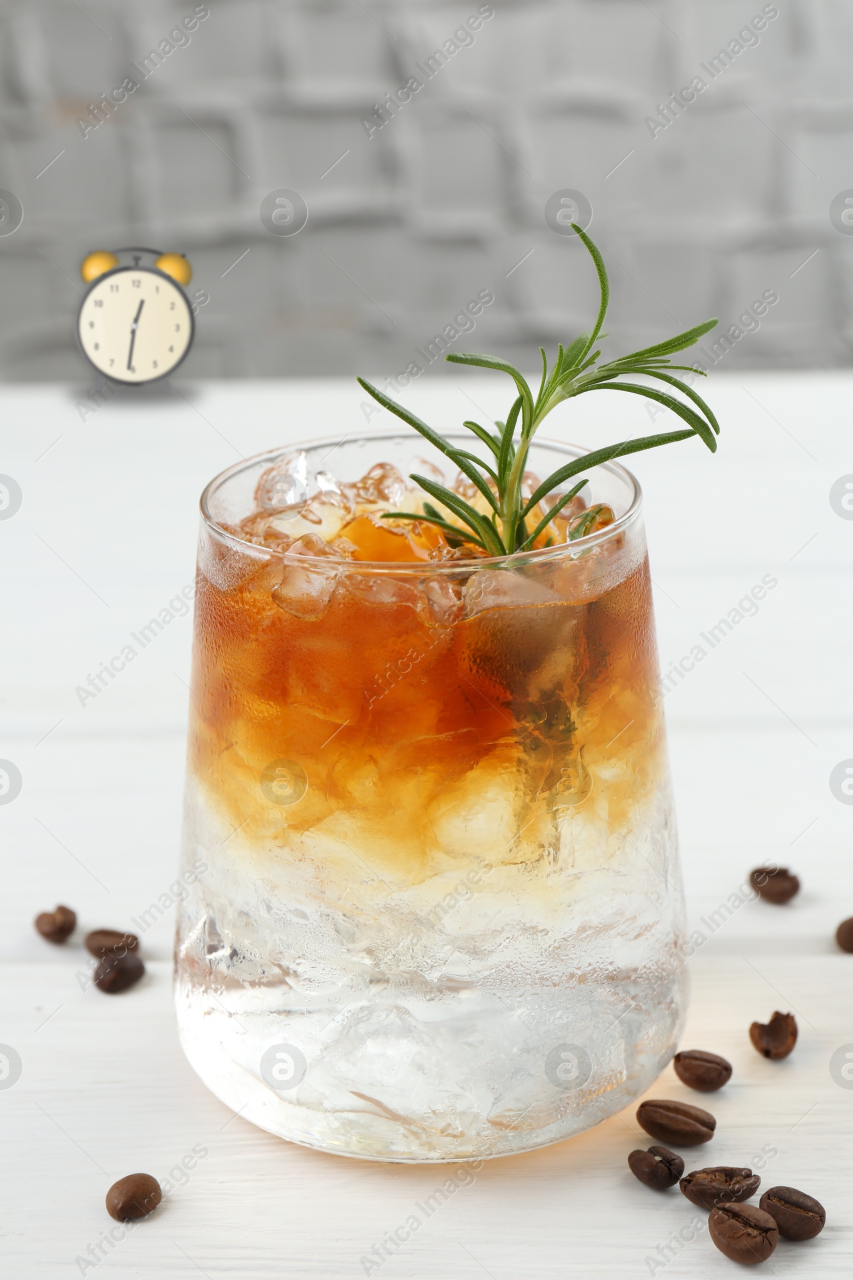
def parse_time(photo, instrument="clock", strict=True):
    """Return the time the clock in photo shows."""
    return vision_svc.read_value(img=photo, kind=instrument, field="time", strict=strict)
12:31
